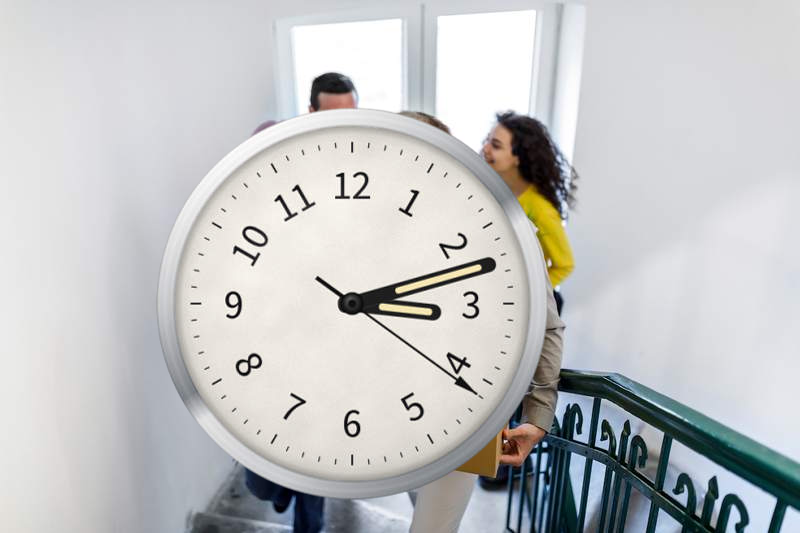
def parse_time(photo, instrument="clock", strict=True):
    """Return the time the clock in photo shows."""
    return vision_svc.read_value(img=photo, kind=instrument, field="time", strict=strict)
3:12:21
